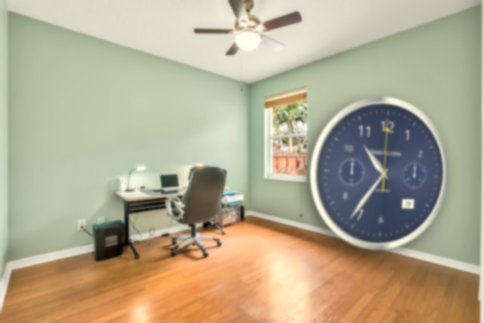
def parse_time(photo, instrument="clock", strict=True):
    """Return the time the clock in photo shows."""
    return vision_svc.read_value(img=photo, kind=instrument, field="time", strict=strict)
10:36
